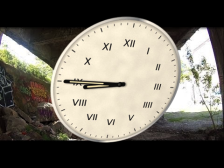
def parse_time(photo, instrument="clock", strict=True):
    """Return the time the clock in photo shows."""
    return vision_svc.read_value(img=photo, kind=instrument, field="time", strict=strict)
8:45
